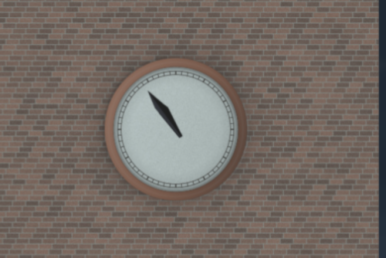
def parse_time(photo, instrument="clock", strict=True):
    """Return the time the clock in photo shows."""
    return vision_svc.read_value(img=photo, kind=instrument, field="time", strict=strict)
10:54
